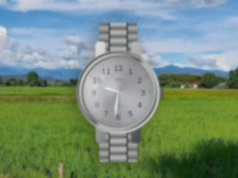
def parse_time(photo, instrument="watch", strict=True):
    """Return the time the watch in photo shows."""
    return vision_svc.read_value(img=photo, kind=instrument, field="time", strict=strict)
9:31
